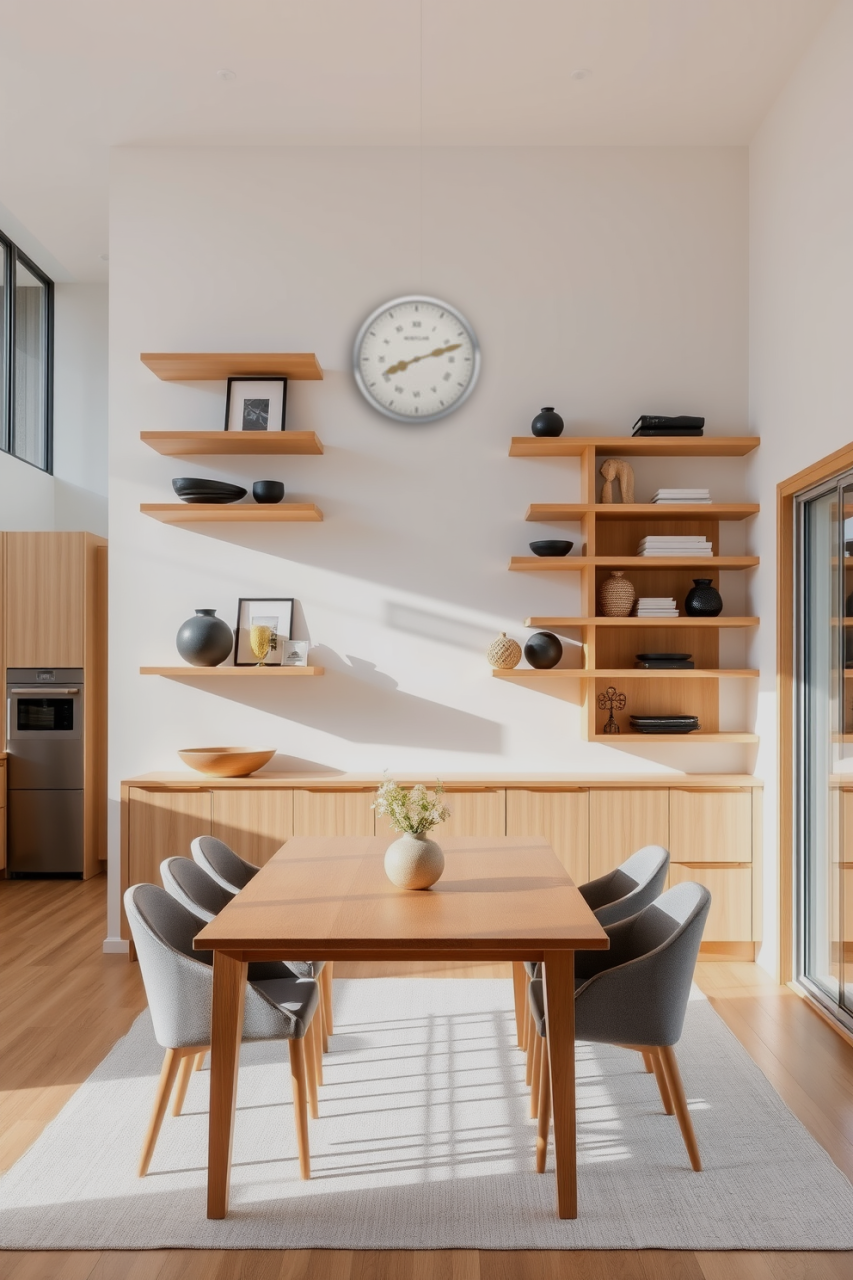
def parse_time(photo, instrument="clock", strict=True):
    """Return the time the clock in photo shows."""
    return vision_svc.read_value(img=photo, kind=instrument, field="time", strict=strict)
8:12
